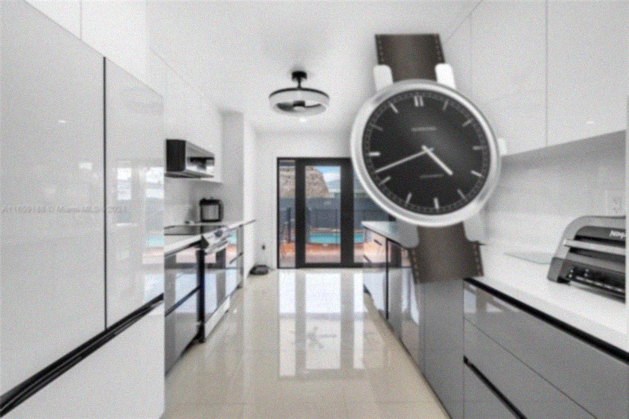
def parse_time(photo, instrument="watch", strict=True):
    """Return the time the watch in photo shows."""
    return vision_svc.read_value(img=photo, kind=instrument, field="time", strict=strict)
4:42
